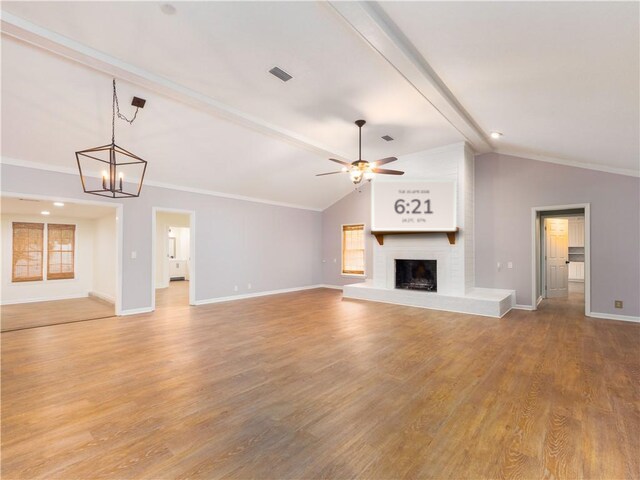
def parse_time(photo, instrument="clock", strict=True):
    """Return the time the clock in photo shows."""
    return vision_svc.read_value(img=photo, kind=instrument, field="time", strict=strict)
6:21
